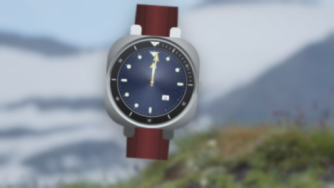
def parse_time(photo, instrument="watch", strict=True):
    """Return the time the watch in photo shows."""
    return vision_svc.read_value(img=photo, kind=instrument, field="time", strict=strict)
12:01
